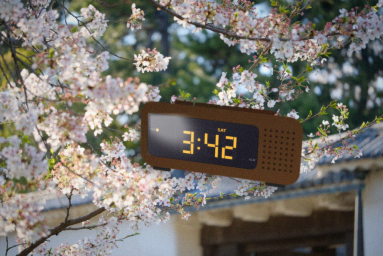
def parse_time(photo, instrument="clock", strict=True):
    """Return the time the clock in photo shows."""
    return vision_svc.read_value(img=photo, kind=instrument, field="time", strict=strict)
3:42
